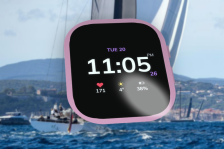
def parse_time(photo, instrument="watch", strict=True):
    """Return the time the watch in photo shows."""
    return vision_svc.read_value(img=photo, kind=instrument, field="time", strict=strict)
11:05
